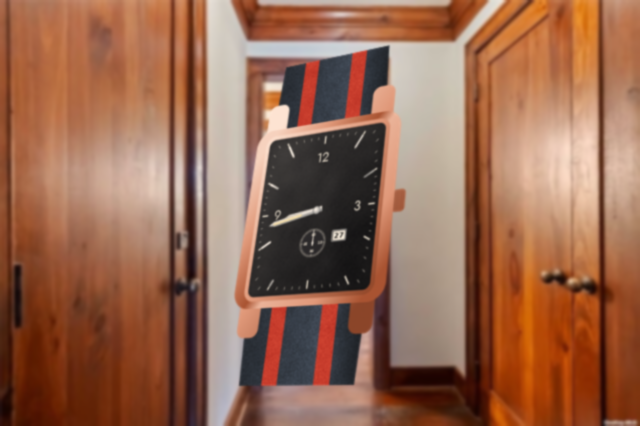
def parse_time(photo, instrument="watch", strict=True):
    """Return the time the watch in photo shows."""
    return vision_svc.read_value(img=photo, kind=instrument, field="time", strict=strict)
8:43
